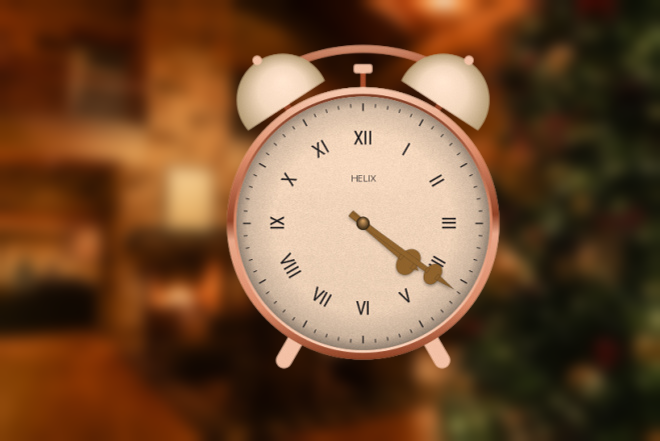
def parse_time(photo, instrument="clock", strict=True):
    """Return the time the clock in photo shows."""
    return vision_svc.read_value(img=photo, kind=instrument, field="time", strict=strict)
4:21
